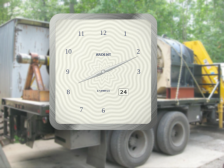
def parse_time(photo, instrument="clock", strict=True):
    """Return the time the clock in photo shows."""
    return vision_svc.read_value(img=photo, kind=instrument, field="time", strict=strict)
8:11
